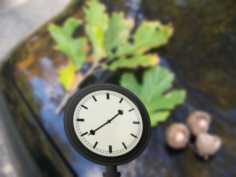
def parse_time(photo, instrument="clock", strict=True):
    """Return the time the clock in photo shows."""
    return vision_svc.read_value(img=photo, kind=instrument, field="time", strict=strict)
1:39
